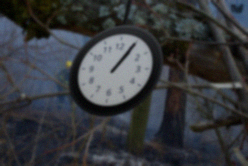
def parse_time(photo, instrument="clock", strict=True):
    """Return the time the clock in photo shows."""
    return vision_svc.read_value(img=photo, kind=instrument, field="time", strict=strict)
1:05
